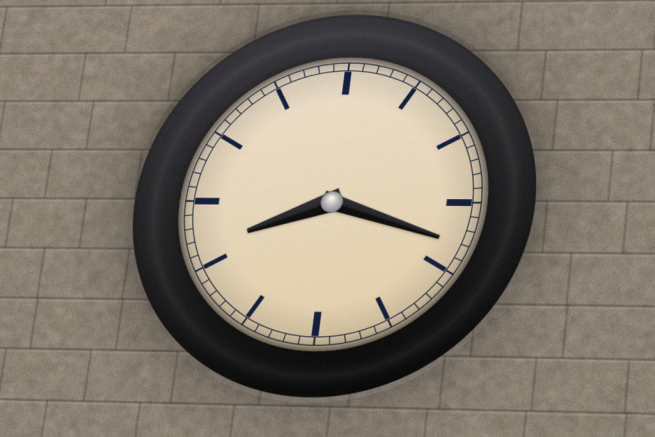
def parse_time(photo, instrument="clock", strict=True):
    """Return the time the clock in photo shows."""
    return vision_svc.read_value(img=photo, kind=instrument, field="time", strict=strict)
8:18
